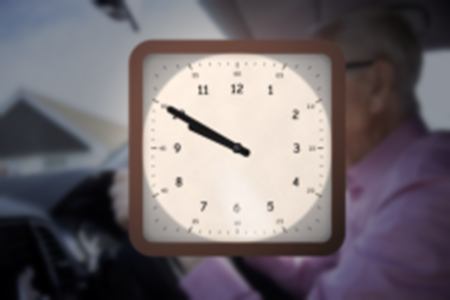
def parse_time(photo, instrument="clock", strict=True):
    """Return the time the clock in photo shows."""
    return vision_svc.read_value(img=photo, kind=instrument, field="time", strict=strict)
9:50
